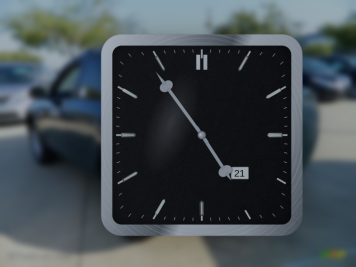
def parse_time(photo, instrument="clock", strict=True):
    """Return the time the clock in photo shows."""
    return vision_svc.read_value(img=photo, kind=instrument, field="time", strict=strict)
4:54
